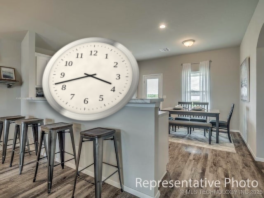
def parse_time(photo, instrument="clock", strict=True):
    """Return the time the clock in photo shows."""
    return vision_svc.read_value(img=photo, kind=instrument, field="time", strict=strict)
3:42
